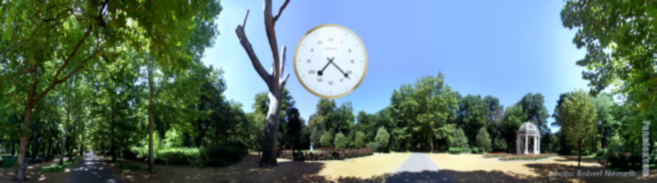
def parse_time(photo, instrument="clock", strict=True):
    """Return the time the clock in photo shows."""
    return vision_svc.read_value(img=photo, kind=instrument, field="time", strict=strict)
7:22
